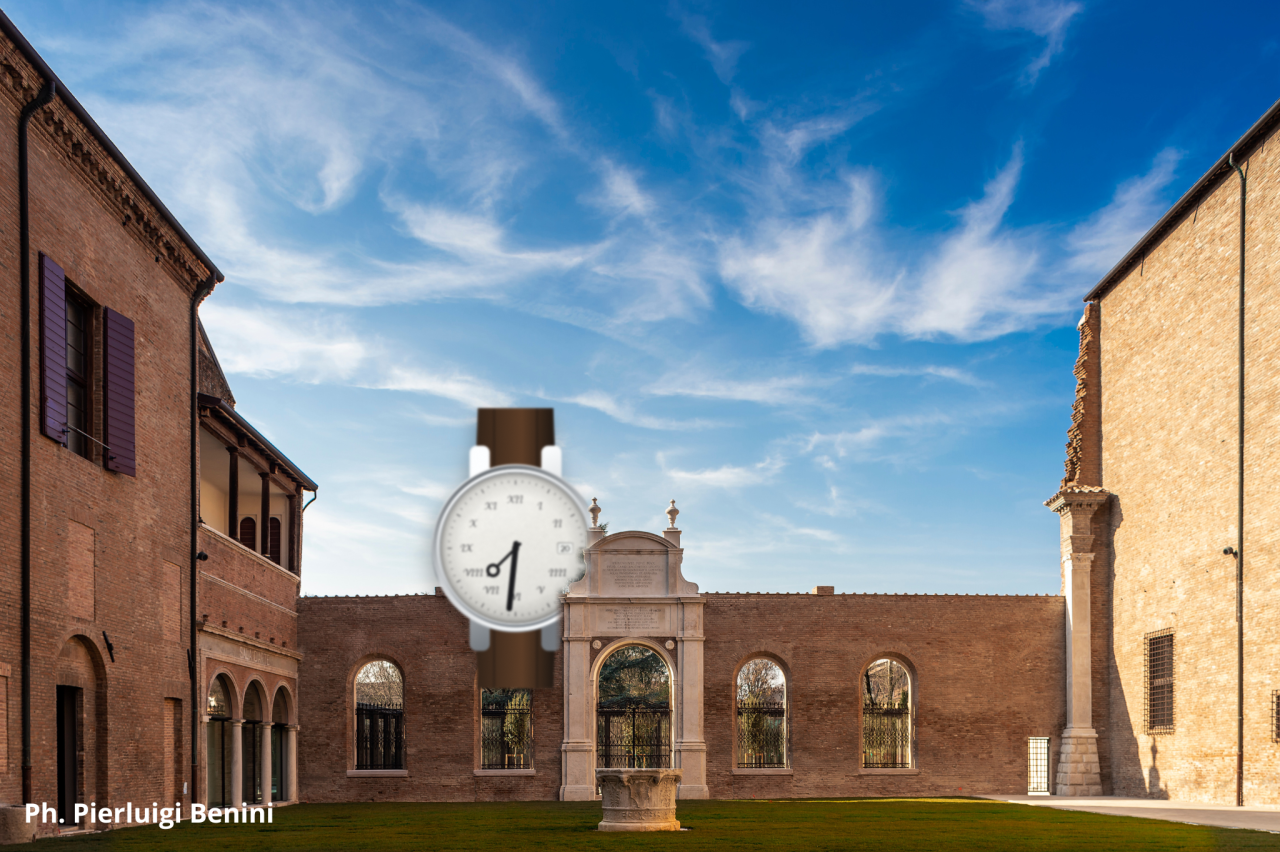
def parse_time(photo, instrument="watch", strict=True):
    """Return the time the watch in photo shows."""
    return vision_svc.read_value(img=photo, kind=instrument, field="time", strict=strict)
7:31
